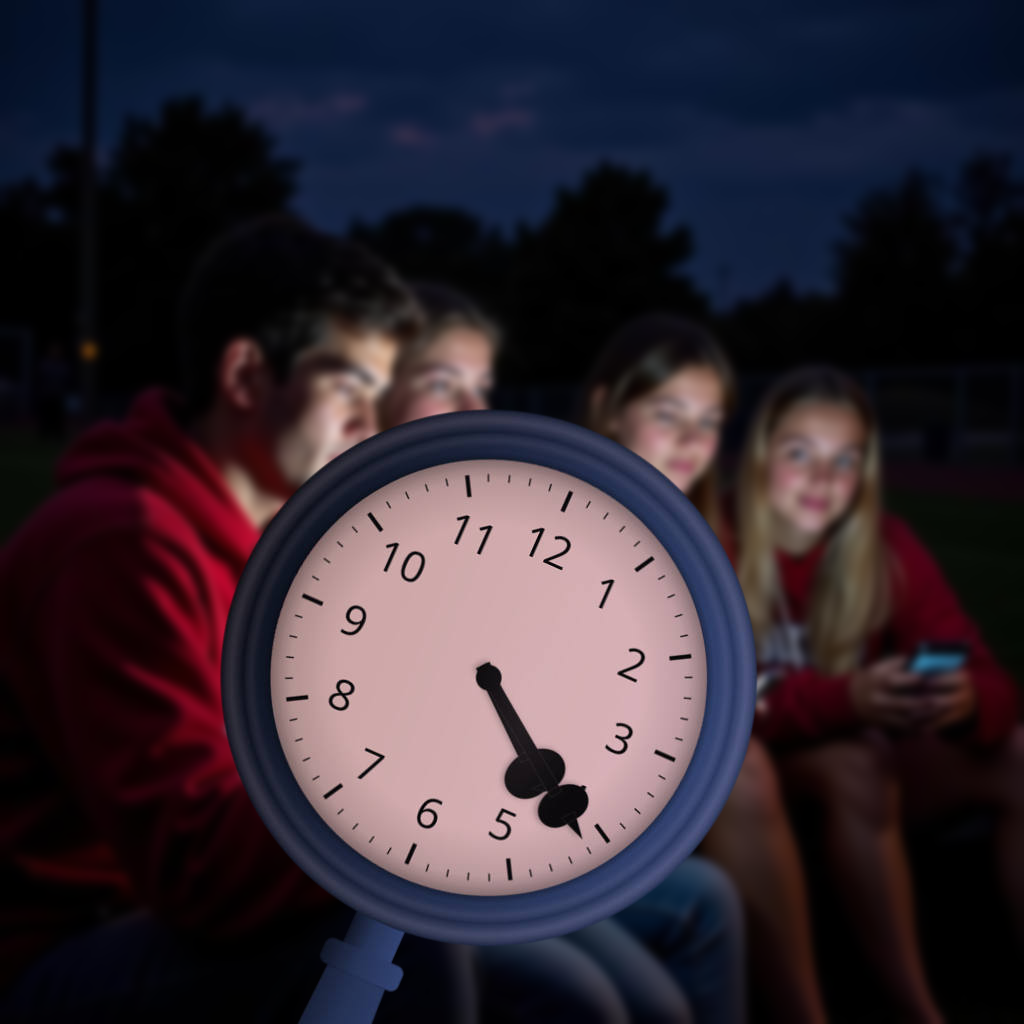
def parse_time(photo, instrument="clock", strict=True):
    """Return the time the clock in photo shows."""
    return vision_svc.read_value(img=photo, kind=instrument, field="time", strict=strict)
4:21
